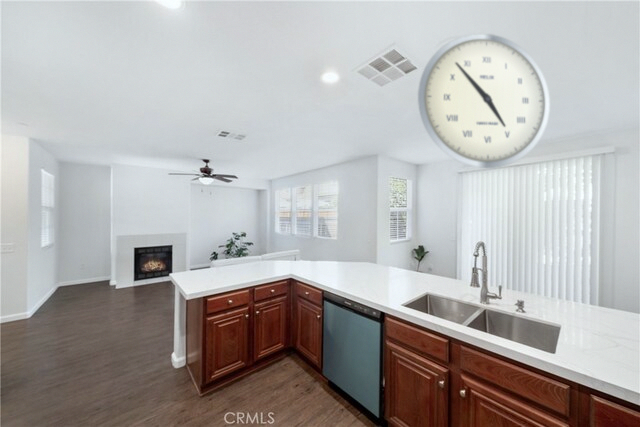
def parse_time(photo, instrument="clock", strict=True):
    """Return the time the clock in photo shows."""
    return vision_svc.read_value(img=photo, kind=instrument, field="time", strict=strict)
4:53
